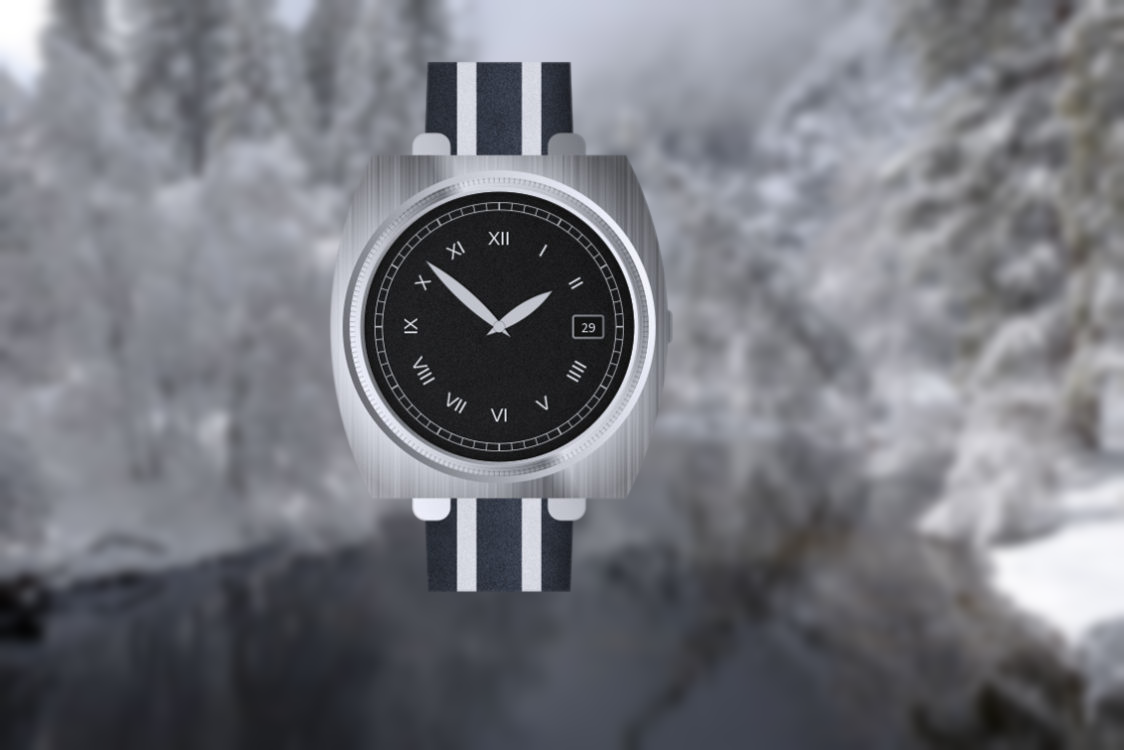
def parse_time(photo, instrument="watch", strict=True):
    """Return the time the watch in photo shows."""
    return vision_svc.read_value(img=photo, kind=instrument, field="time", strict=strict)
1:52
